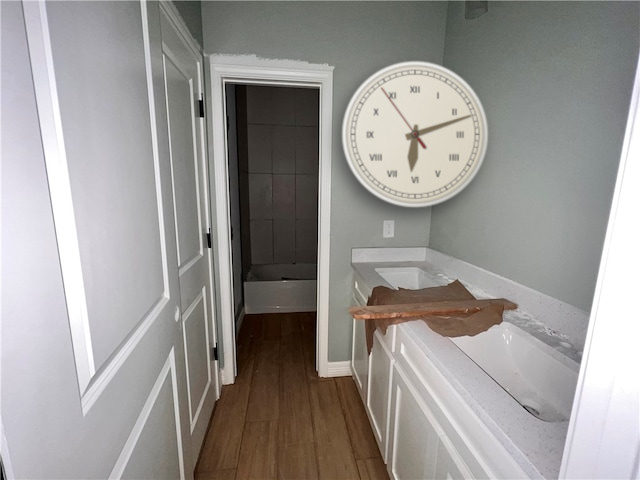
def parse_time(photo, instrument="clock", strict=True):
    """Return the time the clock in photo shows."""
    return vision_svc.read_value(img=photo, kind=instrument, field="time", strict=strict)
6:11:54
